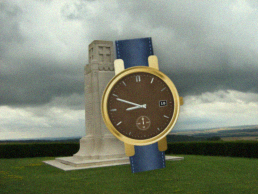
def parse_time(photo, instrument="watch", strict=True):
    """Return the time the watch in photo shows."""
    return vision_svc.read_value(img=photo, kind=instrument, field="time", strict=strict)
8:49
